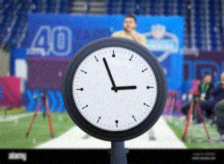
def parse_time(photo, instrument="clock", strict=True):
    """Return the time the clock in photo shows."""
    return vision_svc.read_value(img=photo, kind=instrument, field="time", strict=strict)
2:57
